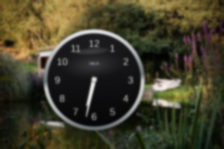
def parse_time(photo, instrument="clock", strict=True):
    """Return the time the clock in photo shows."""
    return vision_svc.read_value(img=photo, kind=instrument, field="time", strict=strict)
6:32
